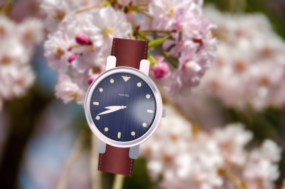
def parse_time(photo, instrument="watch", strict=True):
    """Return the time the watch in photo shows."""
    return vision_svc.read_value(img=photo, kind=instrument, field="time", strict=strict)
8:41
